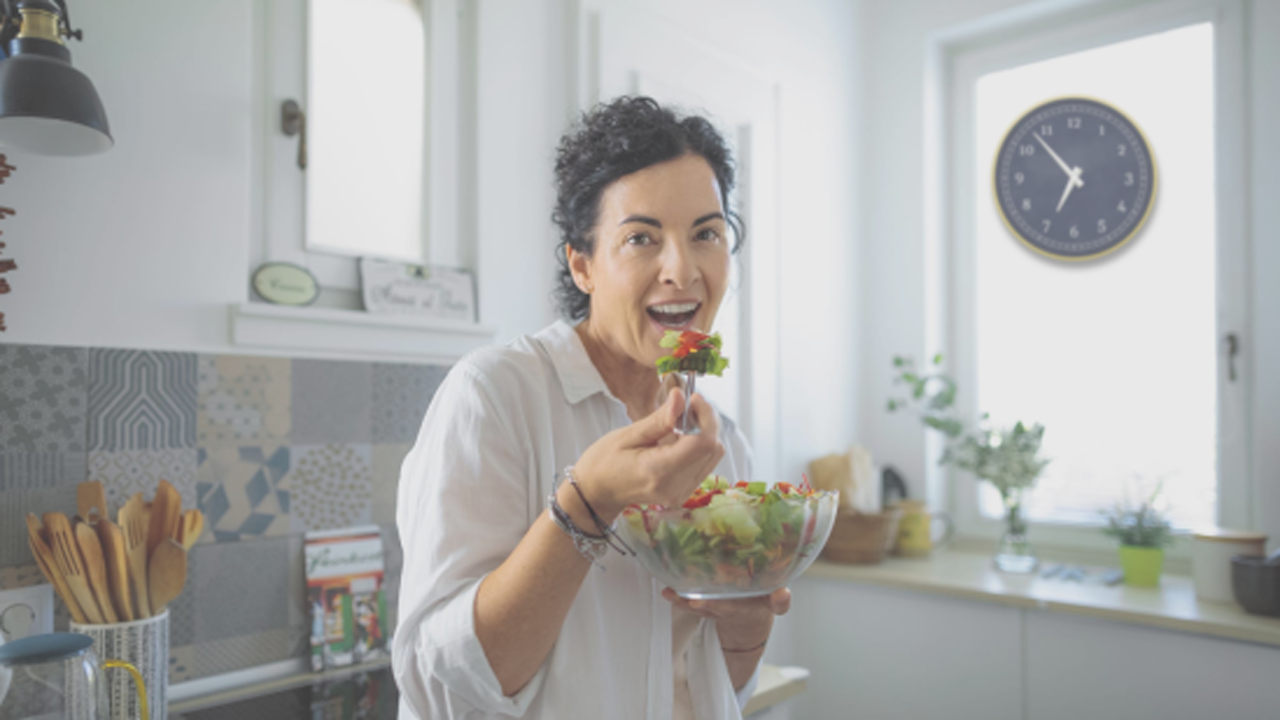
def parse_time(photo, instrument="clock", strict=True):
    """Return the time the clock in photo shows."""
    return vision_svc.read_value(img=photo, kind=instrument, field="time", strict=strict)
6:53
